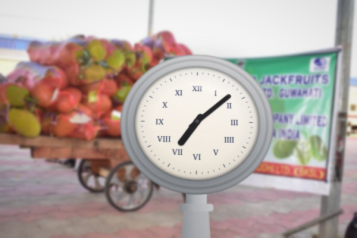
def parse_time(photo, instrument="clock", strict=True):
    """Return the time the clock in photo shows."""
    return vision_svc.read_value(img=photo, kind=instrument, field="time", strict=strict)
7:08
